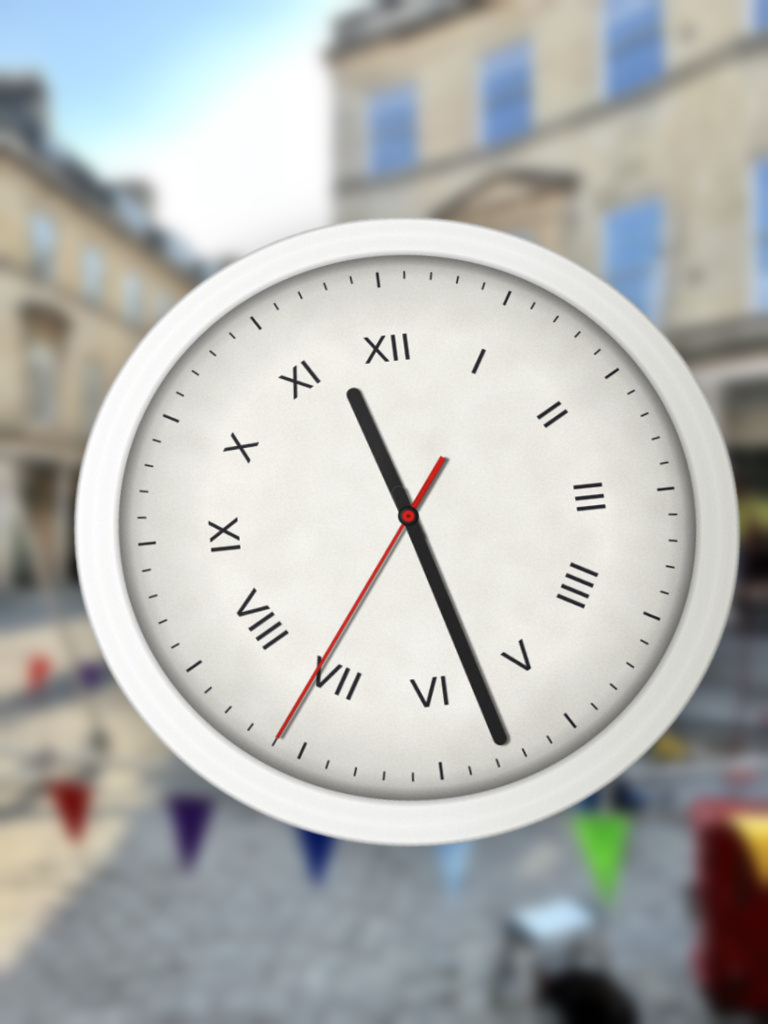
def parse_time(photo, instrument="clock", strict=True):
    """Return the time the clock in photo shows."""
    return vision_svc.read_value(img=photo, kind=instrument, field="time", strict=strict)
11:27:36
